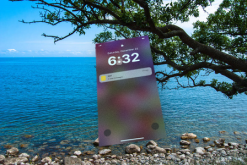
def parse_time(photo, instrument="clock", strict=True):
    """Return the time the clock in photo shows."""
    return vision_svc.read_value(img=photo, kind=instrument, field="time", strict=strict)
6:32
